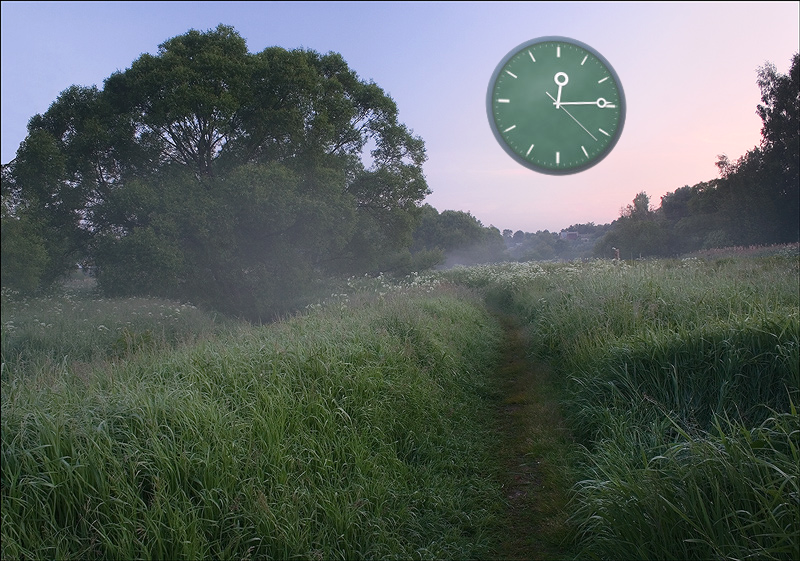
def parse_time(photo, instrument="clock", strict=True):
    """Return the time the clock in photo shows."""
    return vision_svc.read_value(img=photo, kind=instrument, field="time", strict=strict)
12:14:22
